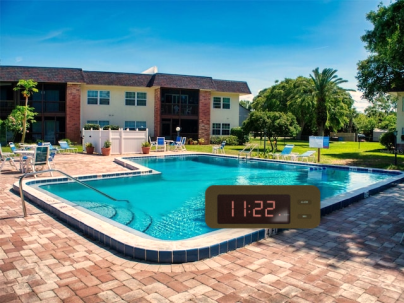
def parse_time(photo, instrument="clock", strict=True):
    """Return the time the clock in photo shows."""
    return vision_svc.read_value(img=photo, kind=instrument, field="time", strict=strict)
11:22
